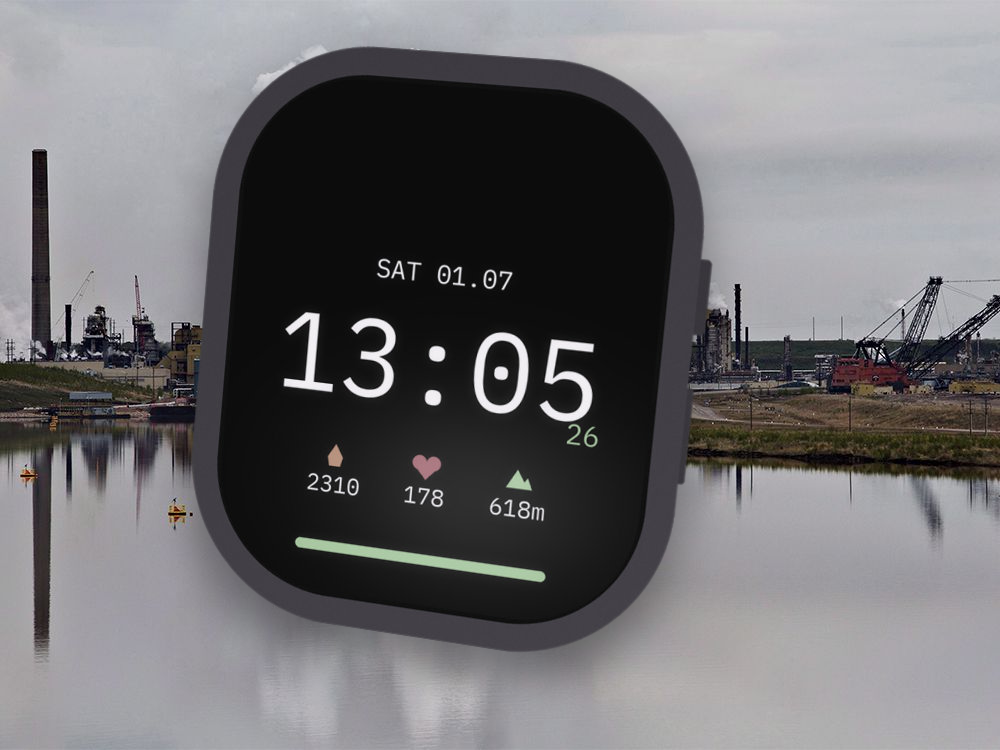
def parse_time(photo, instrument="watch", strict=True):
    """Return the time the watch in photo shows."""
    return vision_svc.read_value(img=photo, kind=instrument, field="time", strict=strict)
13:05:26
